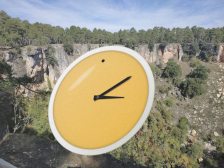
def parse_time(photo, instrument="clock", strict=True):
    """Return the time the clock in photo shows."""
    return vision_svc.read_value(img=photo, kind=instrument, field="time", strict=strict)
3:10
